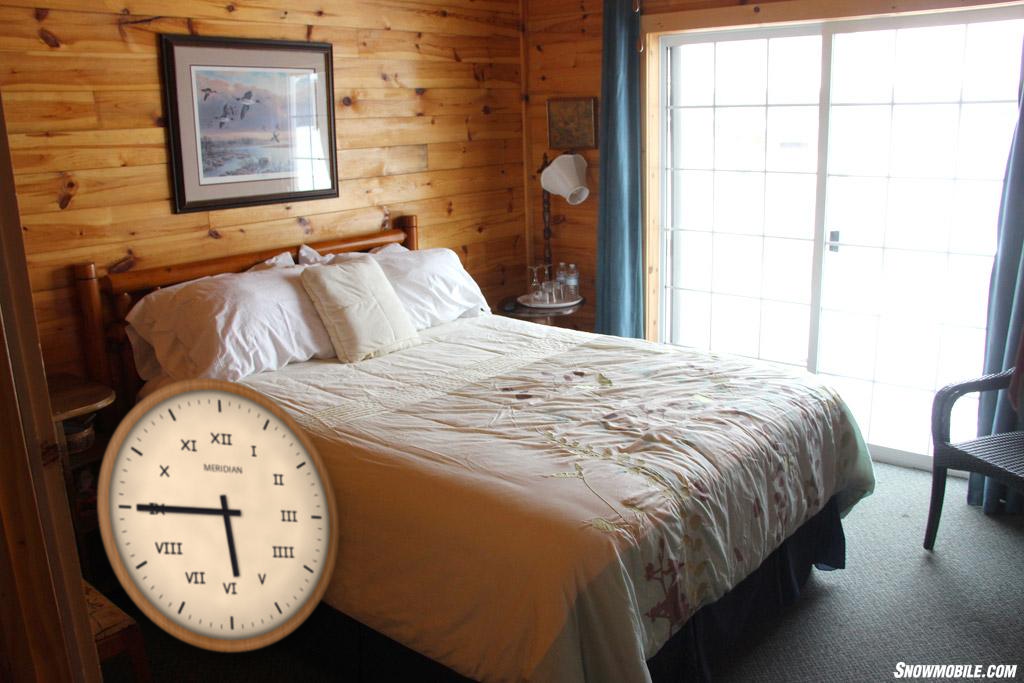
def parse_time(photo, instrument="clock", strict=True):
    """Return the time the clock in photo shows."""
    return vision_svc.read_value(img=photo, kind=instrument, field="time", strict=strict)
5:45
